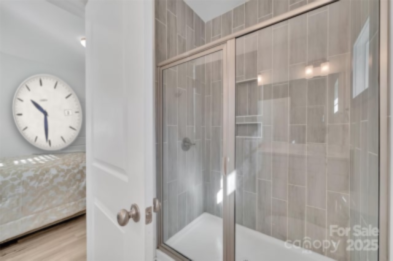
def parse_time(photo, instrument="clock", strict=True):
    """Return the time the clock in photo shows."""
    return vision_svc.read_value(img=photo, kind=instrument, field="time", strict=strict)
10:31
